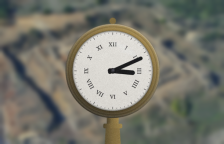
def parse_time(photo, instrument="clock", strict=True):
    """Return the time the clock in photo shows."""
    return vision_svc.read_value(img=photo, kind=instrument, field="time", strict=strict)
3:11
